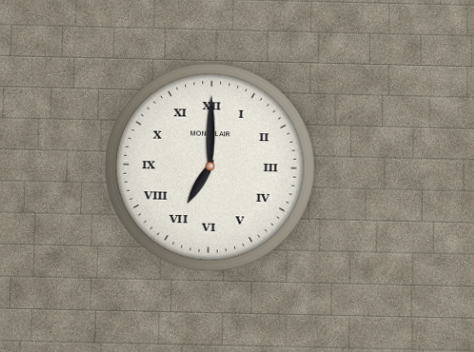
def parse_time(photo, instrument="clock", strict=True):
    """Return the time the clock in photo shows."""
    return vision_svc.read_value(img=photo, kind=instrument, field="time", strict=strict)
7:00
